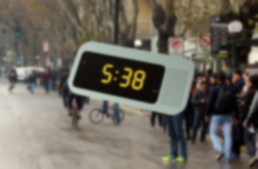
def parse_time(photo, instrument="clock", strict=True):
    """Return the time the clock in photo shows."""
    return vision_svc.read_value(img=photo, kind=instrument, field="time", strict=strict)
5:38
